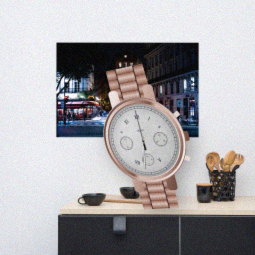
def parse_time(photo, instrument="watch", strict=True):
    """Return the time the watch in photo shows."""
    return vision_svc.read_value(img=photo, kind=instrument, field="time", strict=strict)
6:32
